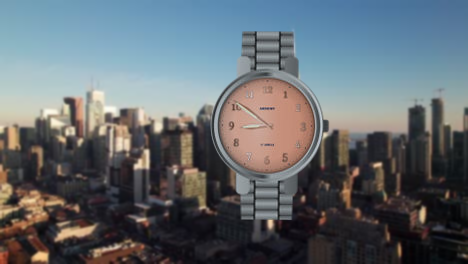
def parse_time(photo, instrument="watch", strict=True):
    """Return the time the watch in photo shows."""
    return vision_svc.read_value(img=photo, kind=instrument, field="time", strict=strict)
8:51
